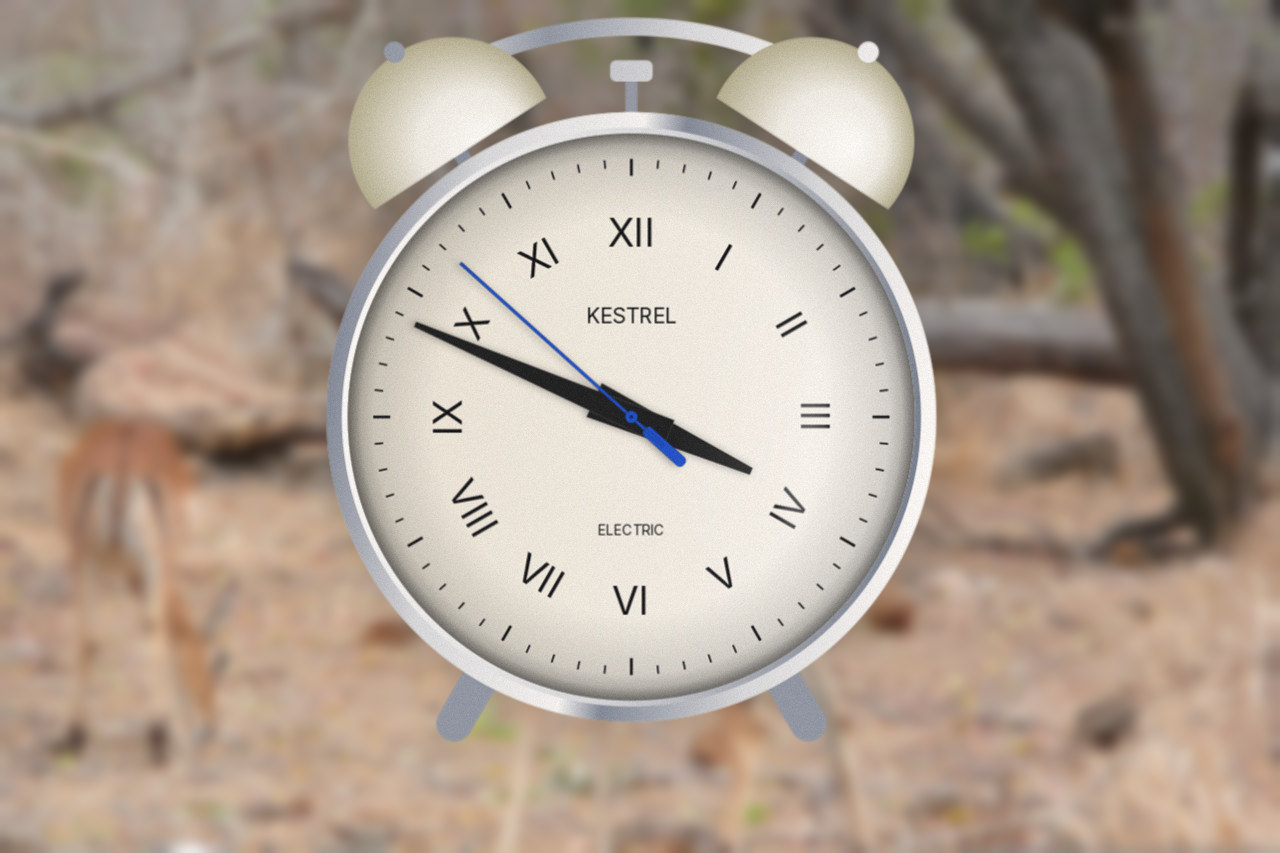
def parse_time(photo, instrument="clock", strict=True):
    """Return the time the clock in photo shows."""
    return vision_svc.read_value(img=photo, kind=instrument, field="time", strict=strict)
3:48:52
